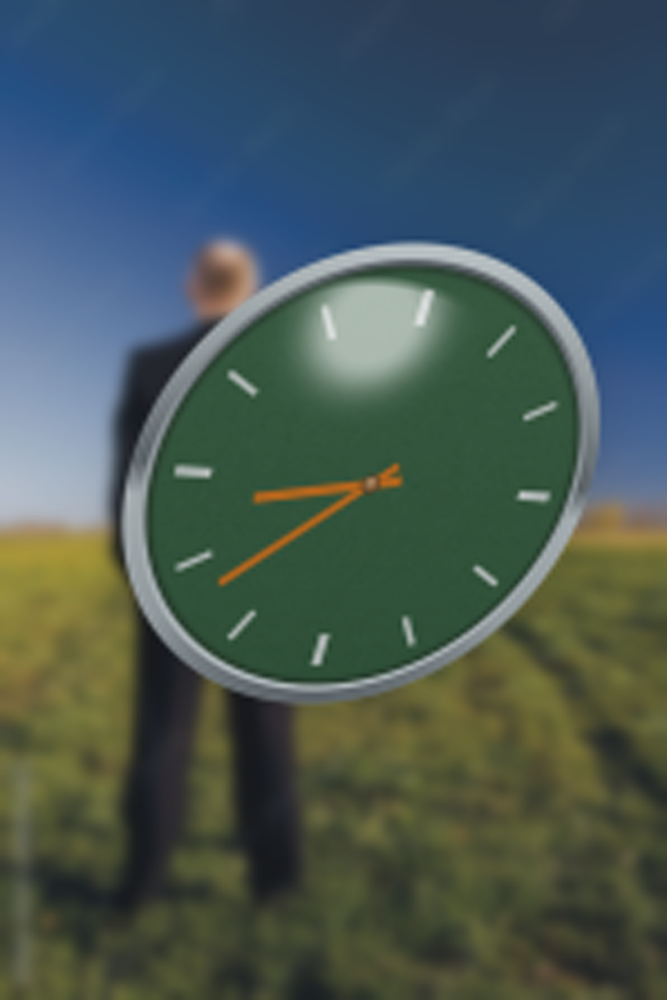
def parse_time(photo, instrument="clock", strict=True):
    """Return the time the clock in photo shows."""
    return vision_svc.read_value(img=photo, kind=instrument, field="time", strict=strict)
8:38
